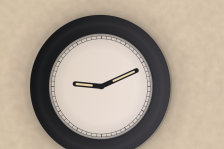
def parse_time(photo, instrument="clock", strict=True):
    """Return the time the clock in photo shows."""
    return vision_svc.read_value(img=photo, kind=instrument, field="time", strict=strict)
9:11
